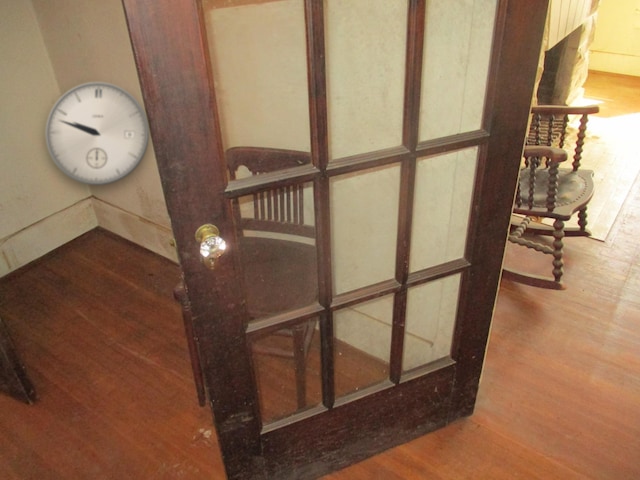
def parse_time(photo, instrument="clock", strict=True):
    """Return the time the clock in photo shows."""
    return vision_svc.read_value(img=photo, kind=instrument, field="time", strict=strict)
9:48
